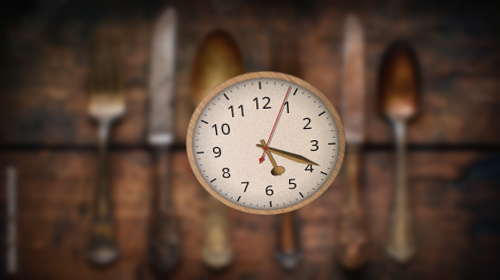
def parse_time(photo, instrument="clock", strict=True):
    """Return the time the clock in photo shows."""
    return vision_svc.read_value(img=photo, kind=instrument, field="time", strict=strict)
5:19:04
